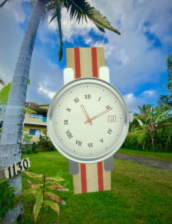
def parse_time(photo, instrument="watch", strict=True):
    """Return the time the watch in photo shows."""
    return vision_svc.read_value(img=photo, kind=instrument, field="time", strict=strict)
11:11
